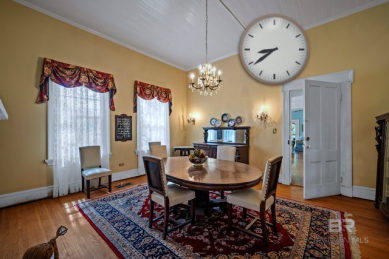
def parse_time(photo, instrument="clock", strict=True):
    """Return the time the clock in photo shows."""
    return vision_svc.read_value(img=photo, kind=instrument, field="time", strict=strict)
8:39
